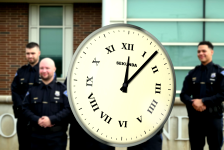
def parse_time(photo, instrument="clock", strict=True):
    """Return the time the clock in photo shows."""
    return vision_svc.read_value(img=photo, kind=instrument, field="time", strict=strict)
12:07
